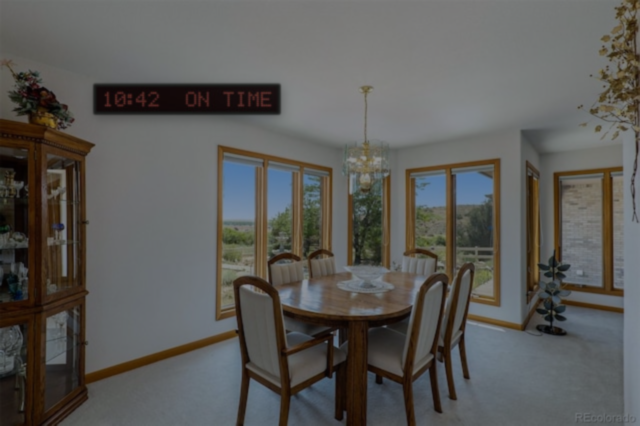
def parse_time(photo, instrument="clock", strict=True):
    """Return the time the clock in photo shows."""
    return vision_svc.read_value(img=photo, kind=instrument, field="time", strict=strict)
10:42
